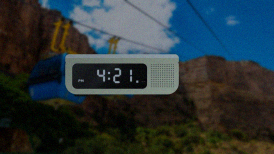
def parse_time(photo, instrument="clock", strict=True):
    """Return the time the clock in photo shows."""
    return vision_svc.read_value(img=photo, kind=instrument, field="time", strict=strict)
4:21
